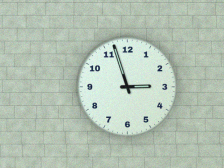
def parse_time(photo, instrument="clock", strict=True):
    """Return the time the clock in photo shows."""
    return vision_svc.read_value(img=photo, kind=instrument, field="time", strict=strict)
2:57
